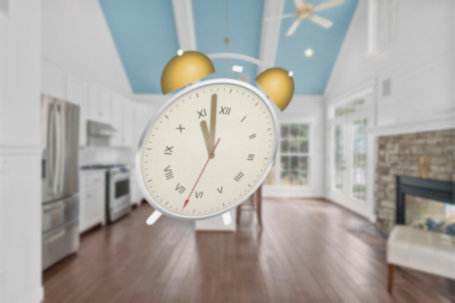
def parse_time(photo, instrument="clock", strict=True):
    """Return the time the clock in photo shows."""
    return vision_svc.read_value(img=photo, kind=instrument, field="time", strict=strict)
10:57:32
